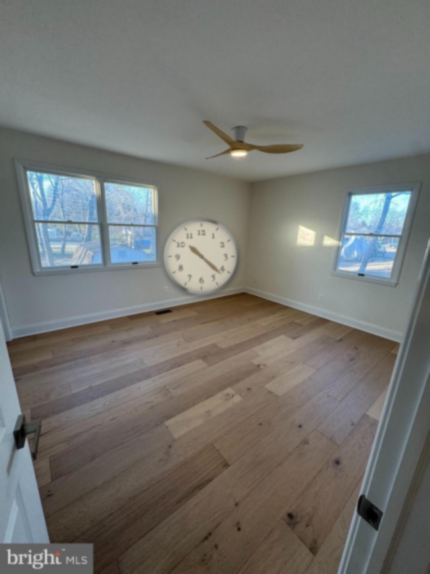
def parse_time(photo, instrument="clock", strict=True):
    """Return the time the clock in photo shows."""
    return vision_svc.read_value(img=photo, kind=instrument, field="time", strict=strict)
10:22
